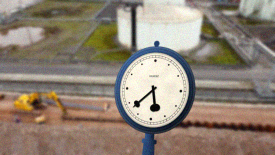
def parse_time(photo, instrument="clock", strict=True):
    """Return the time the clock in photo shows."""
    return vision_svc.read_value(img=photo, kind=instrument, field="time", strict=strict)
5:38
